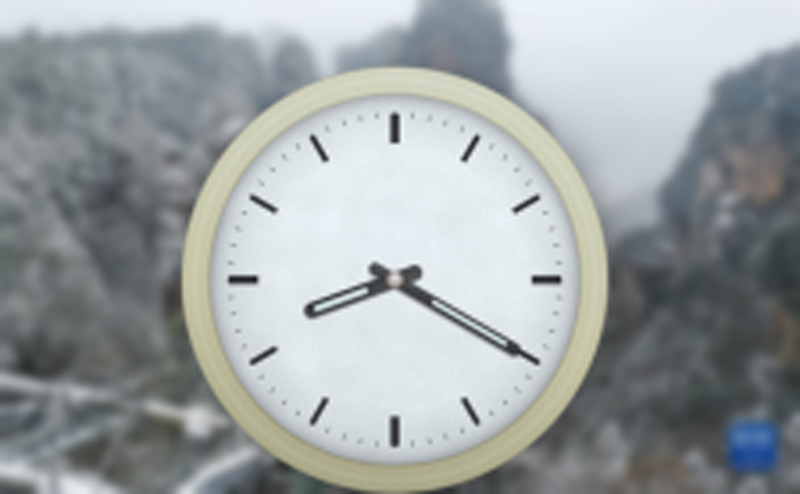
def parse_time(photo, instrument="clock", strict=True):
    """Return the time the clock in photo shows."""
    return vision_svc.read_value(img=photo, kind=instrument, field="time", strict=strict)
8:20
